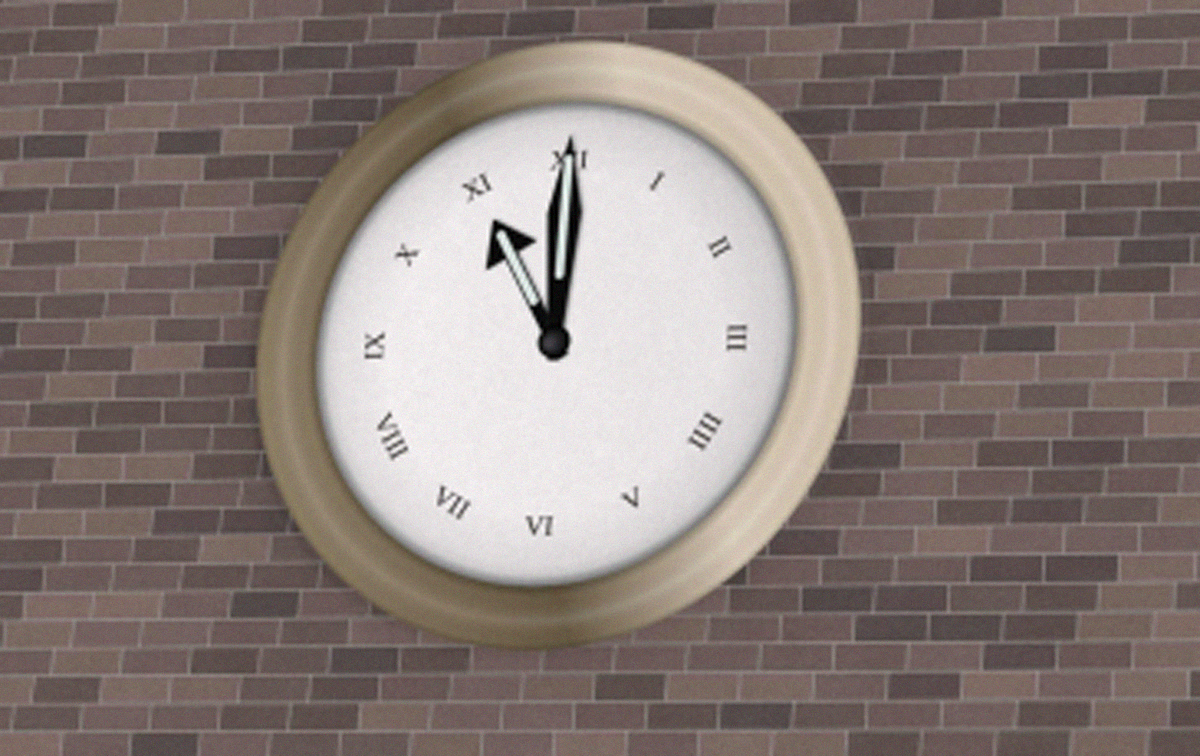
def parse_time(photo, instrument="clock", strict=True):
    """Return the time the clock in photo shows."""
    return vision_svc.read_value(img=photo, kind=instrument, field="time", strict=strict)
11:00
